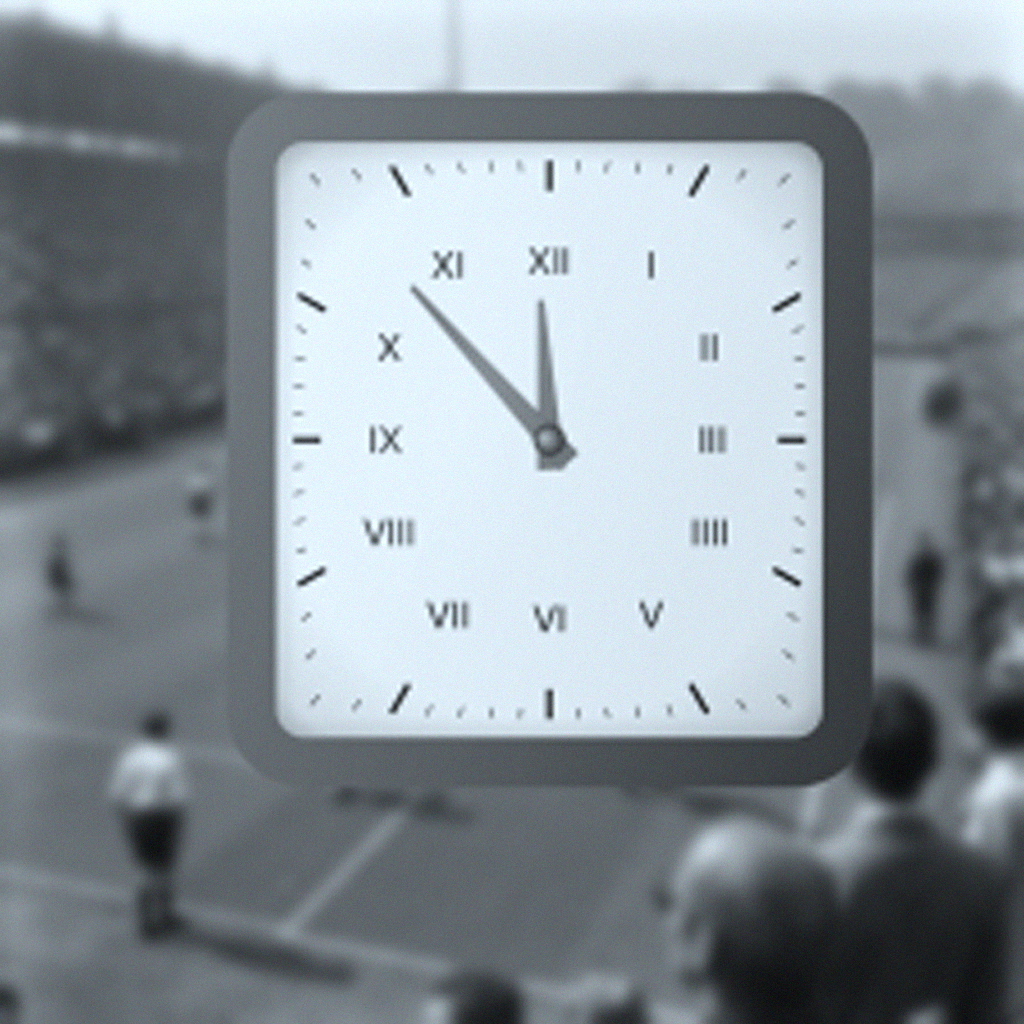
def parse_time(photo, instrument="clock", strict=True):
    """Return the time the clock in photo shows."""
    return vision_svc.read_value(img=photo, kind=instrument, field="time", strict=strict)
11:53
